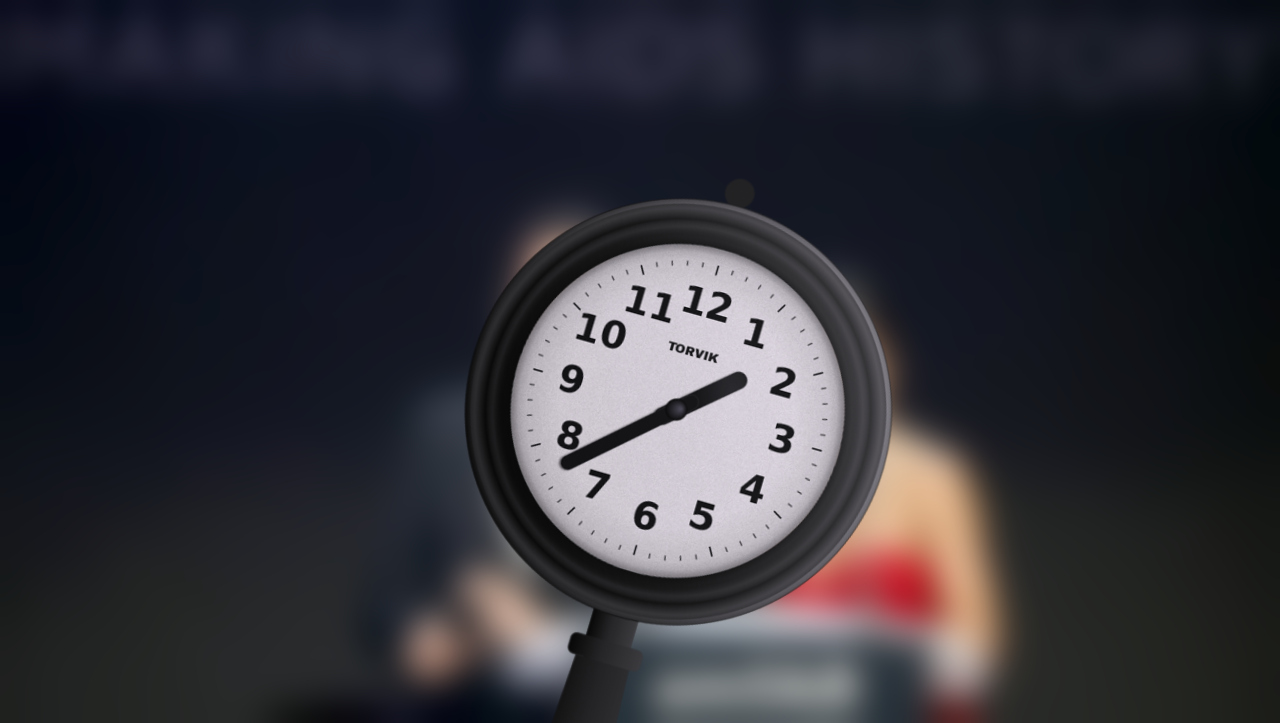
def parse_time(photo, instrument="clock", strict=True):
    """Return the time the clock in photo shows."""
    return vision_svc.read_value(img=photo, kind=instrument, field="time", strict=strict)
1:38
